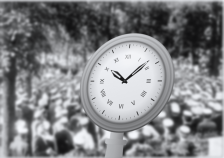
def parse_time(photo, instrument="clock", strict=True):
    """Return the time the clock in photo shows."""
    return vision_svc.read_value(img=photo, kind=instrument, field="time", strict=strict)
10:08
